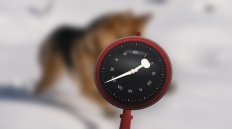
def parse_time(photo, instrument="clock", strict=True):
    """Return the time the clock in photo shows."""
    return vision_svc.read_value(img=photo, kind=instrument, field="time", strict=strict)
1:40
